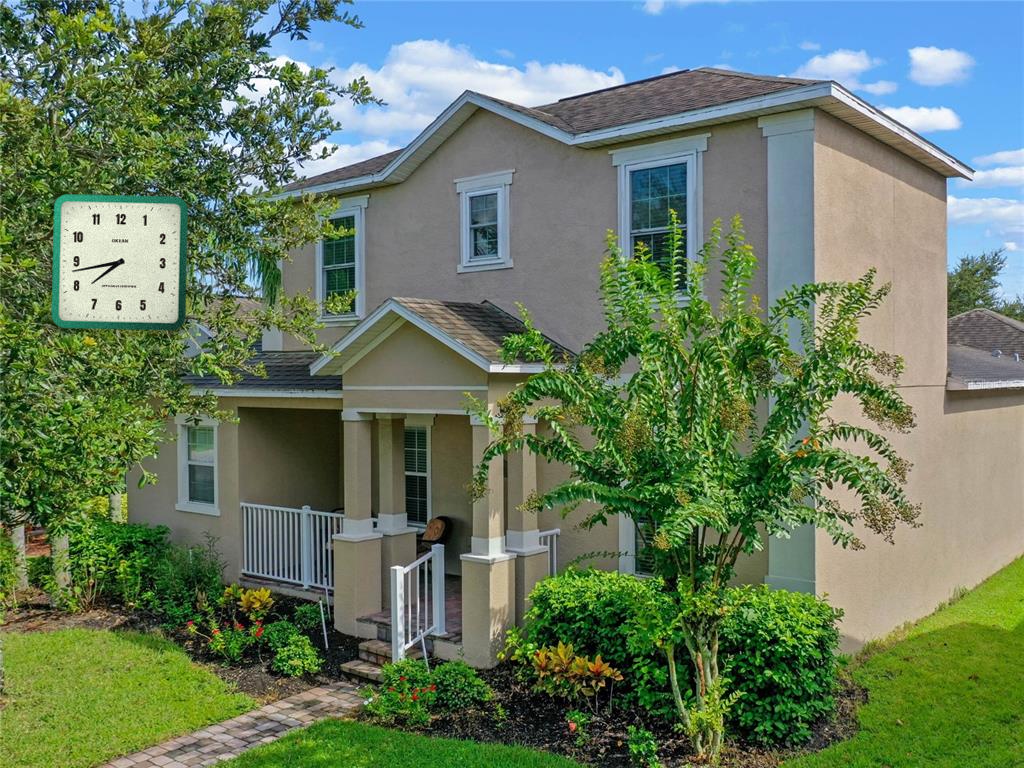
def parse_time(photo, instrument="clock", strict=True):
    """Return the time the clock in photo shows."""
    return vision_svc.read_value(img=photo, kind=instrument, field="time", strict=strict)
7:43
